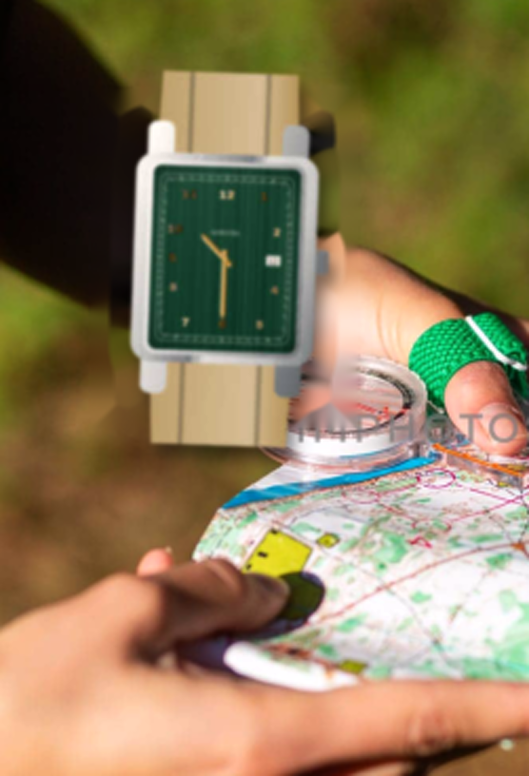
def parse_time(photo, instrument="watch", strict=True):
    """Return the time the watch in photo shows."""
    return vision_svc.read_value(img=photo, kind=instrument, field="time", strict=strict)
10:30
